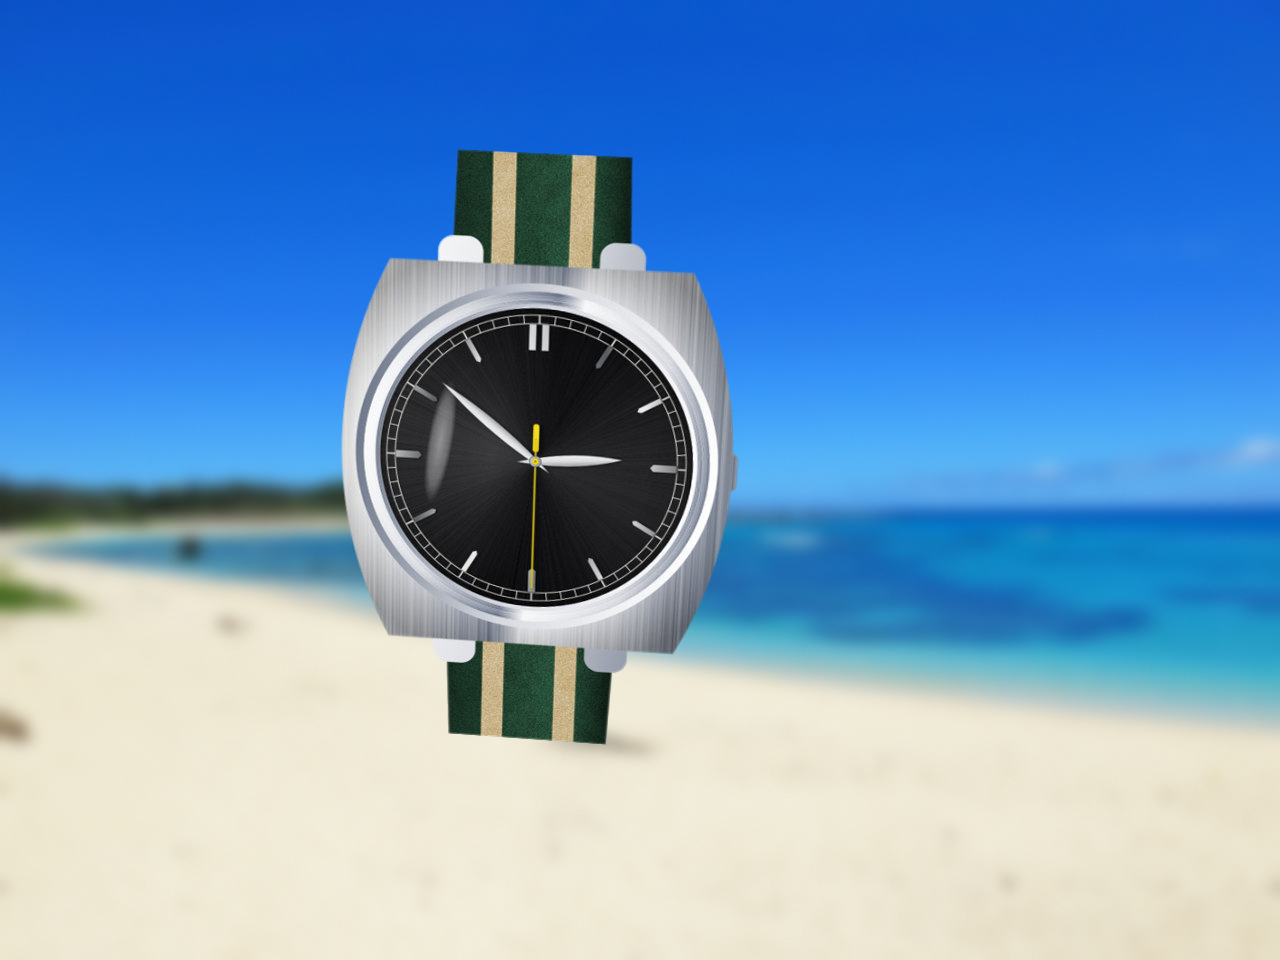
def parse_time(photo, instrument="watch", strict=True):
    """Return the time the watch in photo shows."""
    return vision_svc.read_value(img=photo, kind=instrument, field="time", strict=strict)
2:51:30
